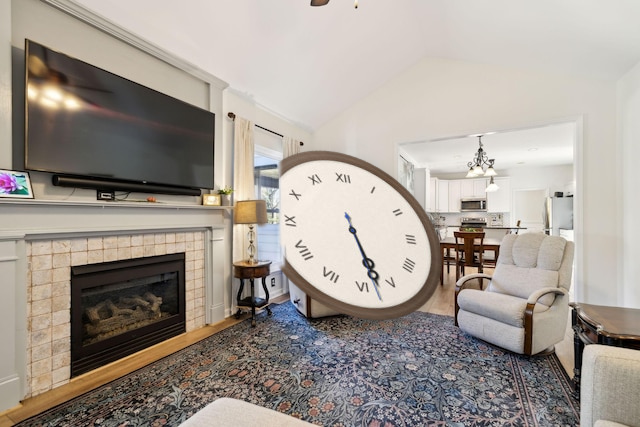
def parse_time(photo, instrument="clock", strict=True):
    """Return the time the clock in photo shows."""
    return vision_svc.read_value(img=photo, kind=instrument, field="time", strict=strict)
5:27:28
